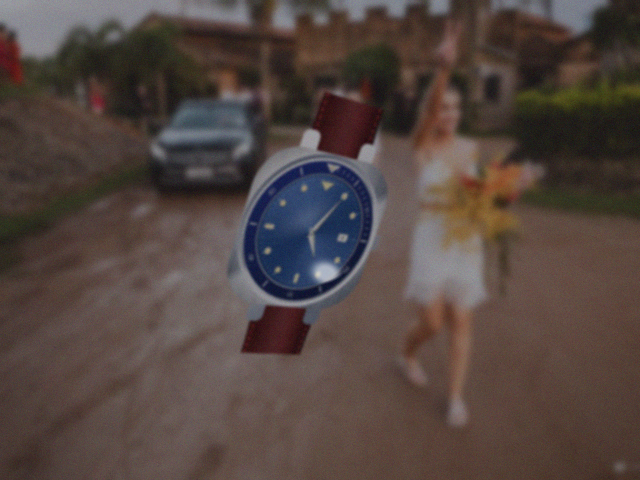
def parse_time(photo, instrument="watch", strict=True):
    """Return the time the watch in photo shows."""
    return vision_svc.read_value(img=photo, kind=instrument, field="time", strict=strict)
5:05
